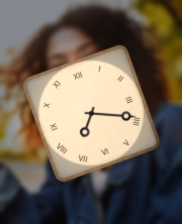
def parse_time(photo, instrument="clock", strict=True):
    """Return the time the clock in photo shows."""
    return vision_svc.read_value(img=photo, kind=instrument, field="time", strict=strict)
7:19
